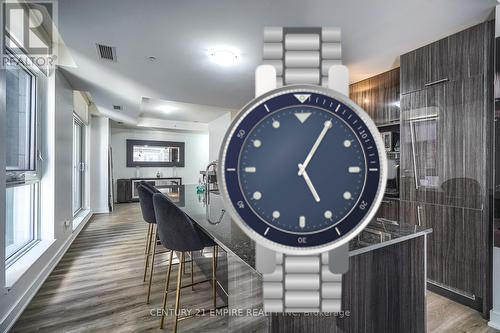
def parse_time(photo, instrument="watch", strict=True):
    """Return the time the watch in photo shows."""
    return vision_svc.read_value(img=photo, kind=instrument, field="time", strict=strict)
5:05
